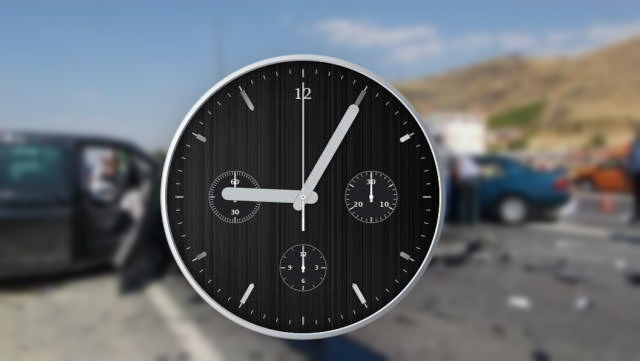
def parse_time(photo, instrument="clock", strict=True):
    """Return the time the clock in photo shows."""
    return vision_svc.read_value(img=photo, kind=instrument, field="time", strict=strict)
9:05
